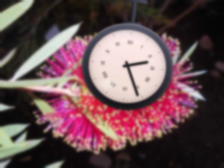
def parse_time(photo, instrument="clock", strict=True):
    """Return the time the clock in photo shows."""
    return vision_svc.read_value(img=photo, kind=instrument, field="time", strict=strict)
2:26
